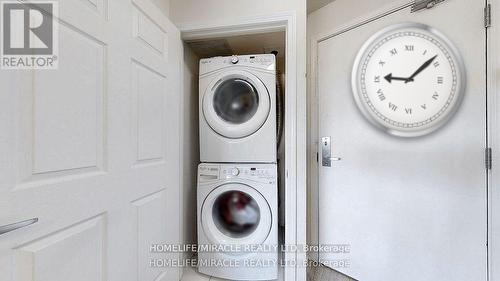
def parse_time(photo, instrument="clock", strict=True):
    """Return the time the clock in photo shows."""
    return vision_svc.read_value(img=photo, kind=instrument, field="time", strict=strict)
9:08
